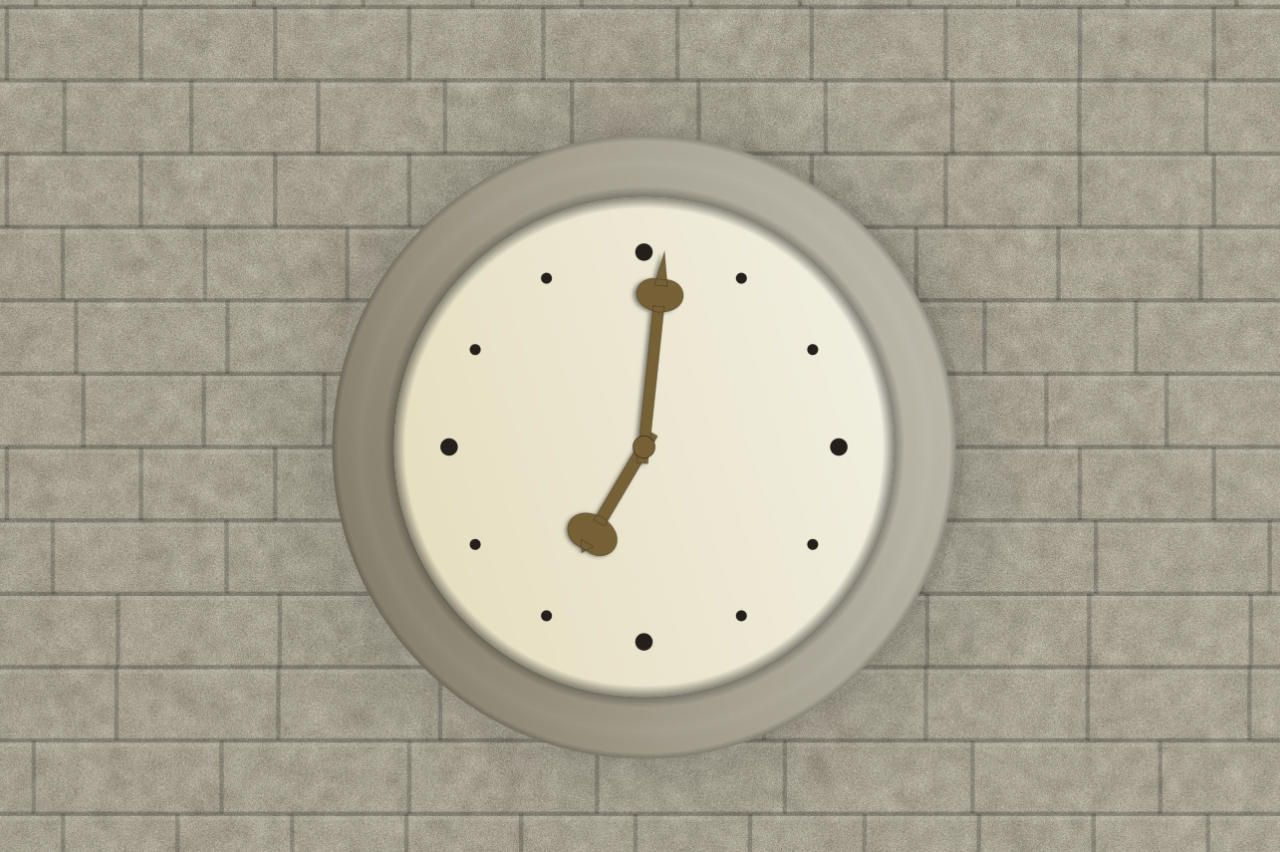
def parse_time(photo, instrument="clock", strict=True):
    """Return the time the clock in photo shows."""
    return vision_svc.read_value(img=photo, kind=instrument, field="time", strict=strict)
7:01
